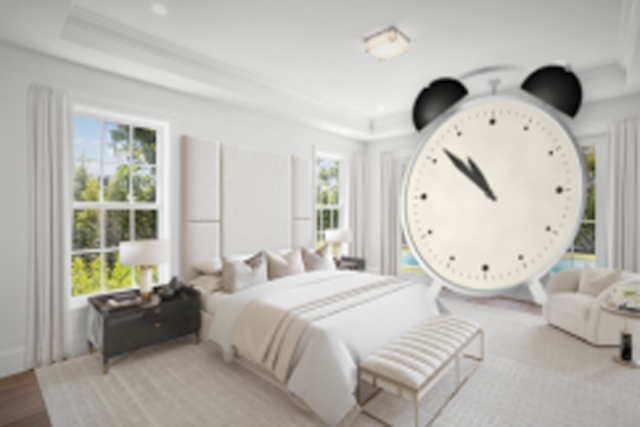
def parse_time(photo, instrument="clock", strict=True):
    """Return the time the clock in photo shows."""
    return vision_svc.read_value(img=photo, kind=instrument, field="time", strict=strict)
10:52
